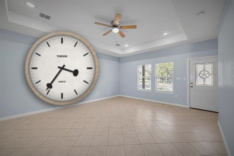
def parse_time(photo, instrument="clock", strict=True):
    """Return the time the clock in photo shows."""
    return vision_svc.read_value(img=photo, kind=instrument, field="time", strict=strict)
3:36
